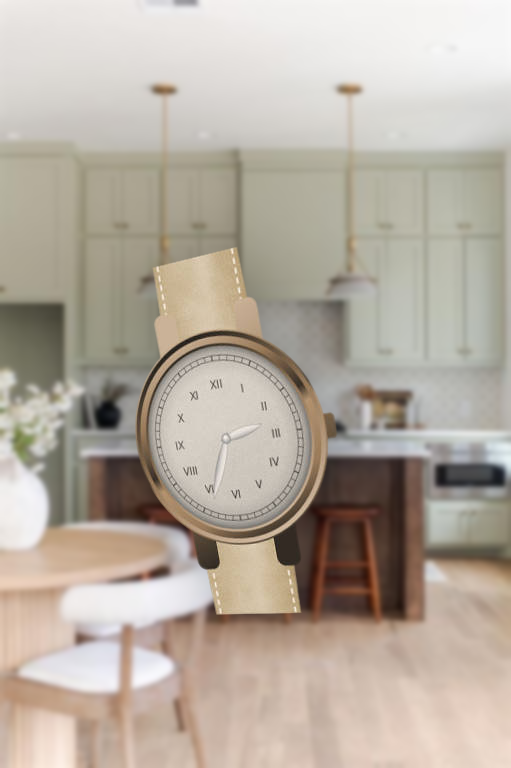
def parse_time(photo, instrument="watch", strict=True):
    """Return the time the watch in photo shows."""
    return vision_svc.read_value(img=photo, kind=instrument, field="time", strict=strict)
2:34
